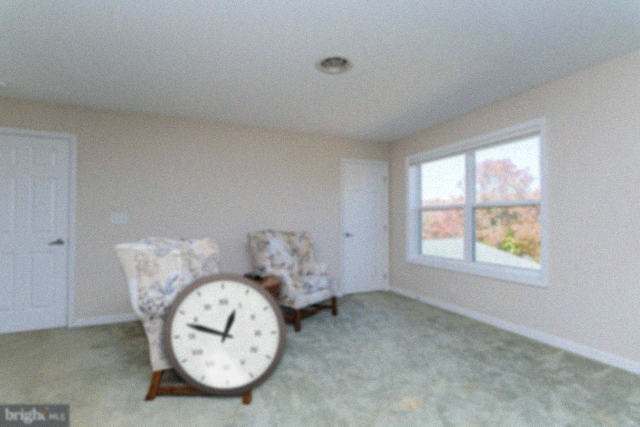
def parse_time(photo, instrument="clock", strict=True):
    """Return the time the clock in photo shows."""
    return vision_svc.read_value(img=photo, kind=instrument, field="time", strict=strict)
12:48
